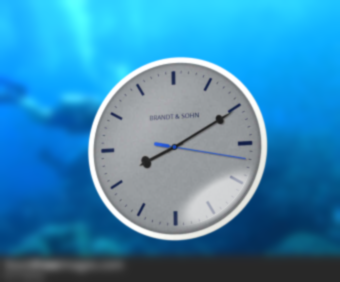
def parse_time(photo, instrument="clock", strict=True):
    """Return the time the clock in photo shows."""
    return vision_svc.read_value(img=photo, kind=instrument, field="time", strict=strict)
8:10:17
